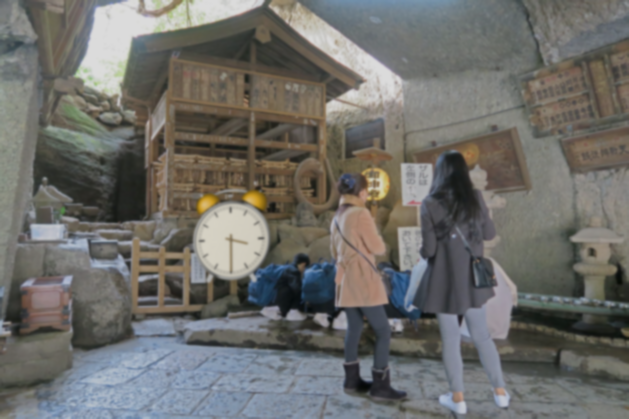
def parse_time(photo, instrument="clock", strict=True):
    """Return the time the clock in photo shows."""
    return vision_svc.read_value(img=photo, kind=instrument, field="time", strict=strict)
3:30
